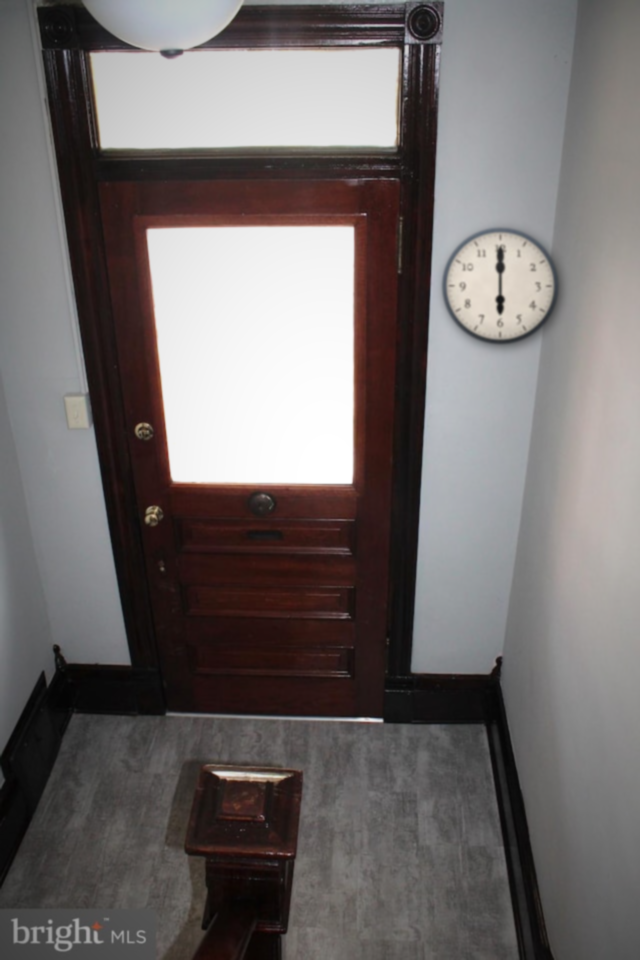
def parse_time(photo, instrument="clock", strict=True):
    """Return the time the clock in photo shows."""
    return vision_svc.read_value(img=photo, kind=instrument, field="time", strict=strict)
6:00
